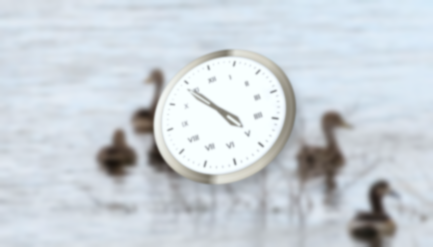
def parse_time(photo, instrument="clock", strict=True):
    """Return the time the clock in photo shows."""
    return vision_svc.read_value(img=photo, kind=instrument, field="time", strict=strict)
4:54
